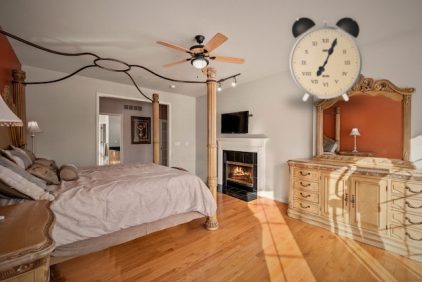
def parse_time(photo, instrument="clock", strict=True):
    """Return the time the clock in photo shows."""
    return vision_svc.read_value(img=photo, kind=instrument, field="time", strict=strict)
7:04
